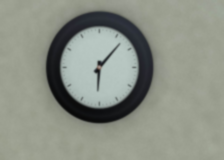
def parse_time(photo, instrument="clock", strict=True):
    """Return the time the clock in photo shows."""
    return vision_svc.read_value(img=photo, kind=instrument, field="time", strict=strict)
6:07
